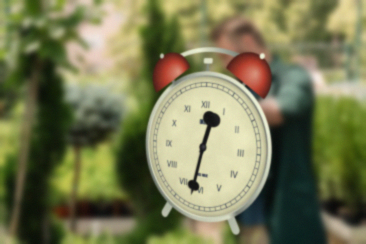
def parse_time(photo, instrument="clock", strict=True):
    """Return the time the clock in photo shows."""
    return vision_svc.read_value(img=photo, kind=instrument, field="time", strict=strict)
12:32
